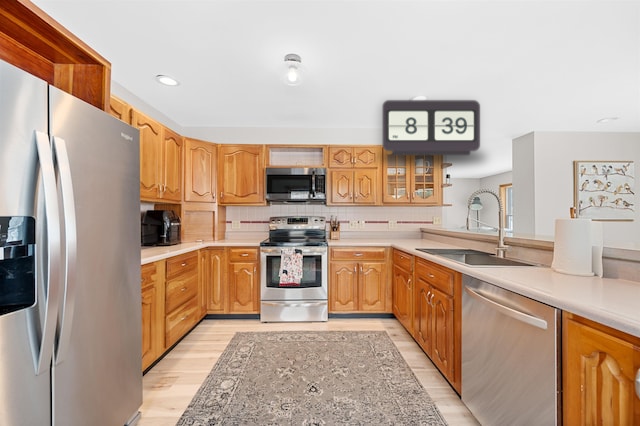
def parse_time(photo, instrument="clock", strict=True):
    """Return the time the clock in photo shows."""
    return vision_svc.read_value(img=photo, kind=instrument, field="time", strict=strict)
8:39
